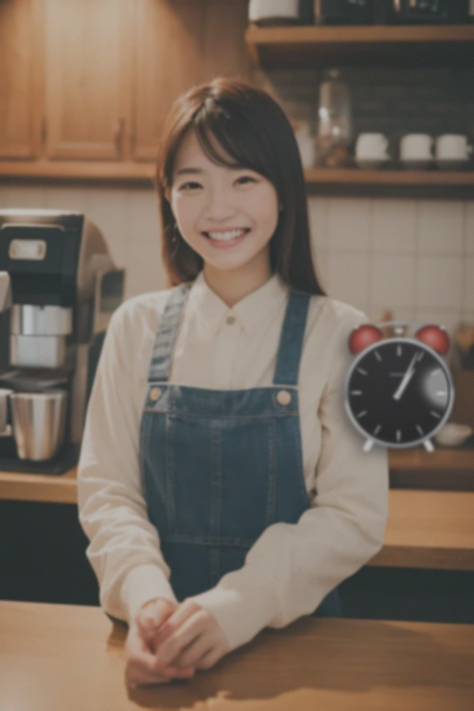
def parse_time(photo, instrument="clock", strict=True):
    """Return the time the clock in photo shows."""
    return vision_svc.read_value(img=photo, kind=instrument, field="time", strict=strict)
1:04
